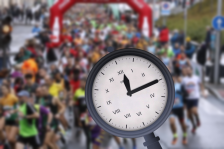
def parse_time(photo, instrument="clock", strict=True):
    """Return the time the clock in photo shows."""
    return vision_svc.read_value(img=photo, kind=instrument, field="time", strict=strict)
12:15
